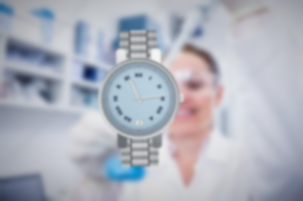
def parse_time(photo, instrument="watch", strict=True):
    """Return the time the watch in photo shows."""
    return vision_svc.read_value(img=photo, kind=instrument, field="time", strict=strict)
11:14
